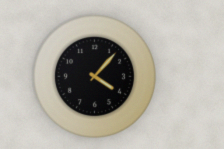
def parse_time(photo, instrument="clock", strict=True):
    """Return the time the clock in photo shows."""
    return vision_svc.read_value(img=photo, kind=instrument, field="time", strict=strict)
4:07
